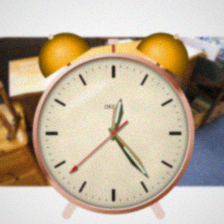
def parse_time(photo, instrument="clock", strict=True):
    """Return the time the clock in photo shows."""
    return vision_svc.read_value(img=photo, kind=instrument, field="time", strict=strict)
12:23:38
